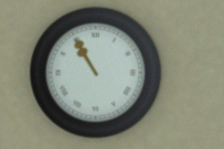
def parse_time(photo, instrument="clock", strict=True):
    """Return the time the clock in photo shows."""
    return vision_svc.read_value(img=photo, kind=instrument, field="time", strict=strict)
10:55
